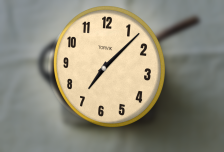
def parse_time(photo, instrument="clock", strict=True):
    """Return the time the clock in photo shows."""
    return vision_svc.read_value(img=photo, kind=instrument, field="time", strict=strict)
7:07
